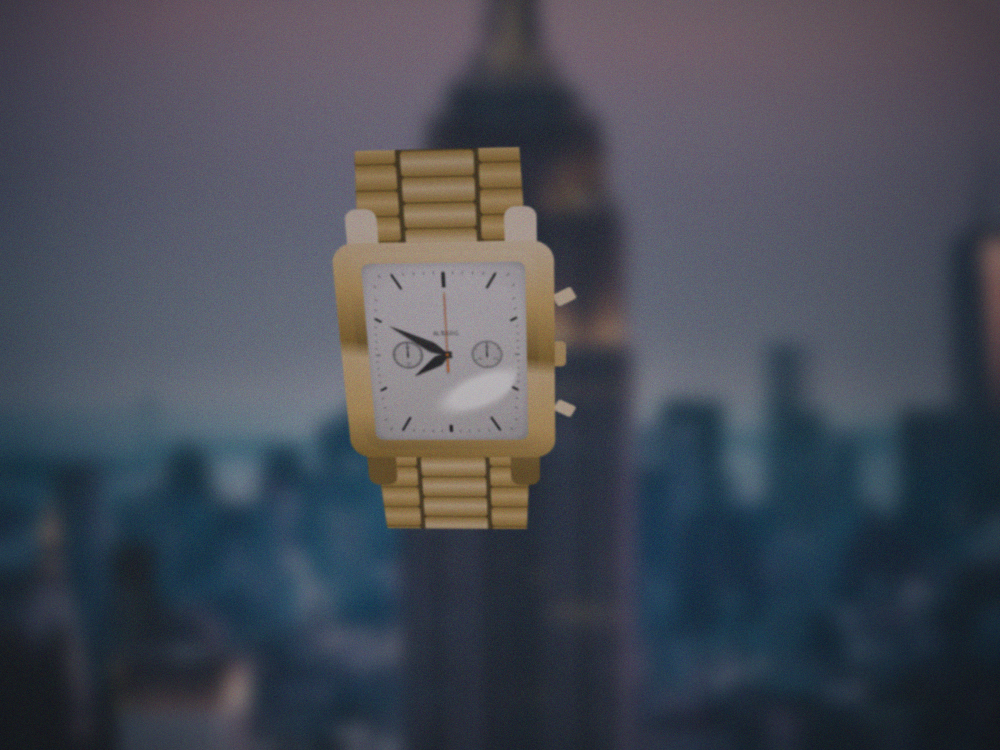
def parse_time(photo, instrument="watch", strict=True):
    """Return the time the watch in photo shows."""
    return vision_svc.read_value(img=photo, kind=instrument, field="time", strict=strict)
7:50
